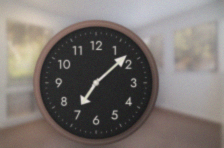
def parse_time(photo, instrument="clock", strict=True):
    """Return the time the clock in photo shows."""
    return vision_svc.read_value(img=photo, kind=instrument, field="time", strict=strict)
7:08
